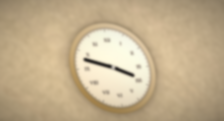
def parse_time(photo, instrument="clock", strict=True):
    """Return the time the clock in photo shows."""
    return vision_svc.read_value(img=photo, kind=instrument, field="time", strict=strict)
3:48
